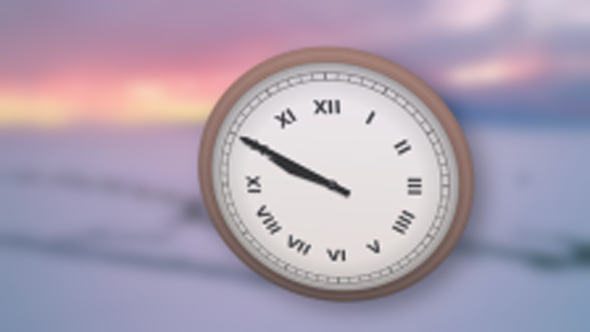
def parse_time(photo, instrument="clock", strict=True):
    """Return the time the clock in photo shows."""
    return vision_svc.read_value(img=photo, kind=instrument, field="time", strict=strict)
9:50
